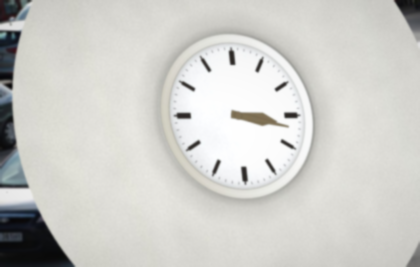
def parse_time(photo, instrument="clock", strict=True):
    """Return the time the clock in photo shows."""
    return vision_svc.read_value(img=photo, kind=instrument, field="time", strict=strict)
3:17
